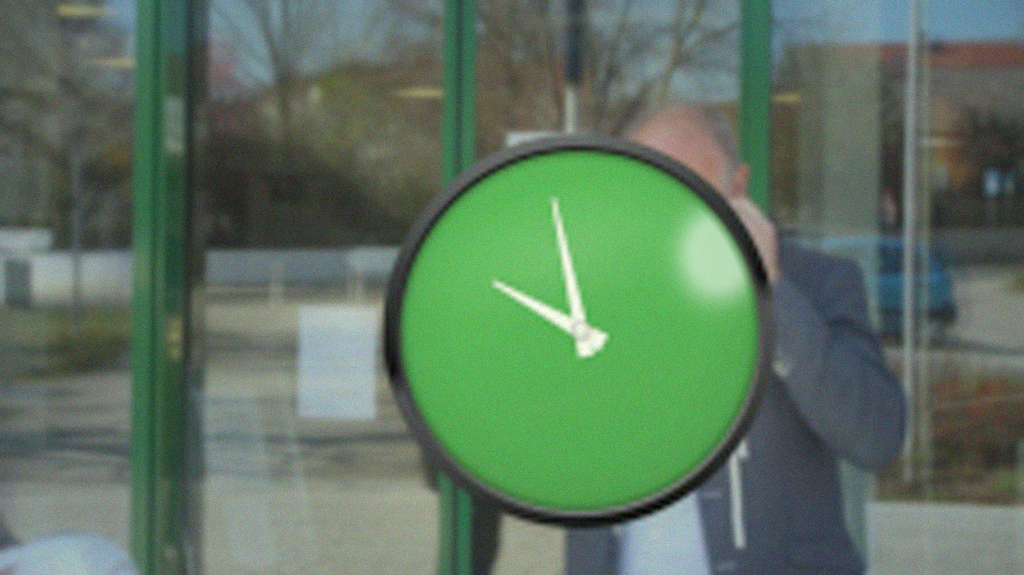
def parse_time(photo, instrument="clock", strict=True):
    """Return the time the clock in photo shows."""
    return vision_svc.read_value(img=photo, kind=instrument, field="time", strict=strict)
9:58
